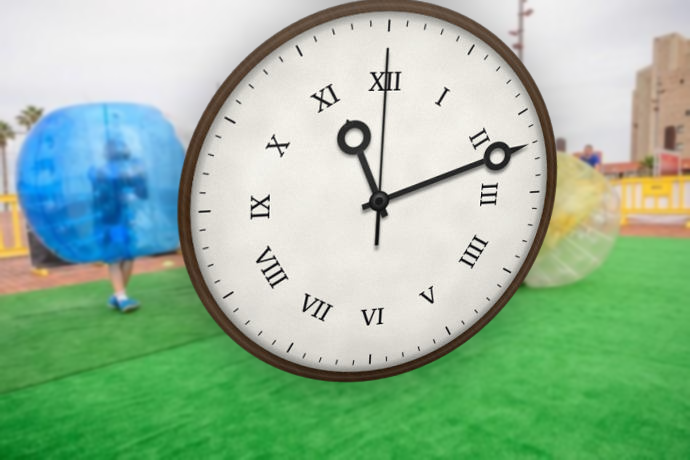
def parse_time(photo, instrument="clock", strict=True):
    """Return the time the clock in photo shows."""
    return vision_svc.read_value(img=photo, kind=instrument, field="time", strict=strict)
11:12:00
